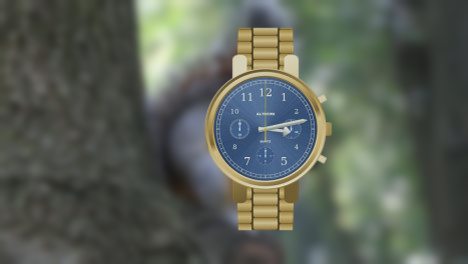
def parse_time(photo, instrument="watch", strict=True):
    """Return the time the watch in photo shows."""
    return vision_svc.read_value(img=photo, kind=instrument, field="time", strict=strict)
3:13
